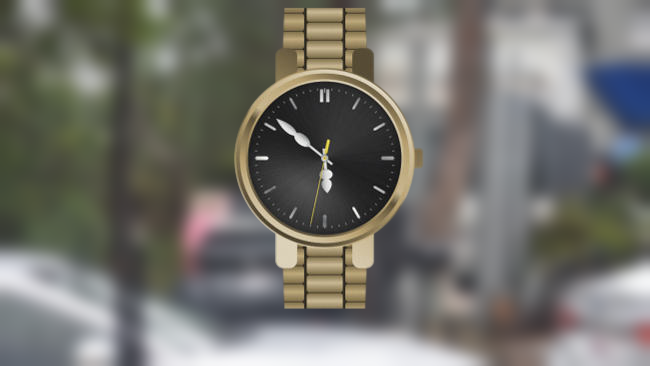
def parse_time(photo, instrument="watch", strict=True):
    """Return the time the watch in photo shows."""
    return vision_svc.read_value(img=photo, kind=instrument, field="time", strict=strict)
5:51:32
